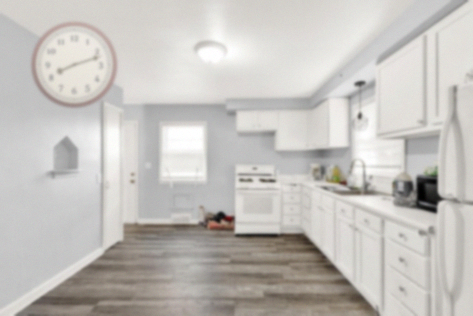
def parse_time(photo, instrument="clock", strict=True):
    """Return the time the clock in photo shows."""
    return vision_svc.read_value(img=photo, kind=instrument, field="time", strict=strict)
8:12
